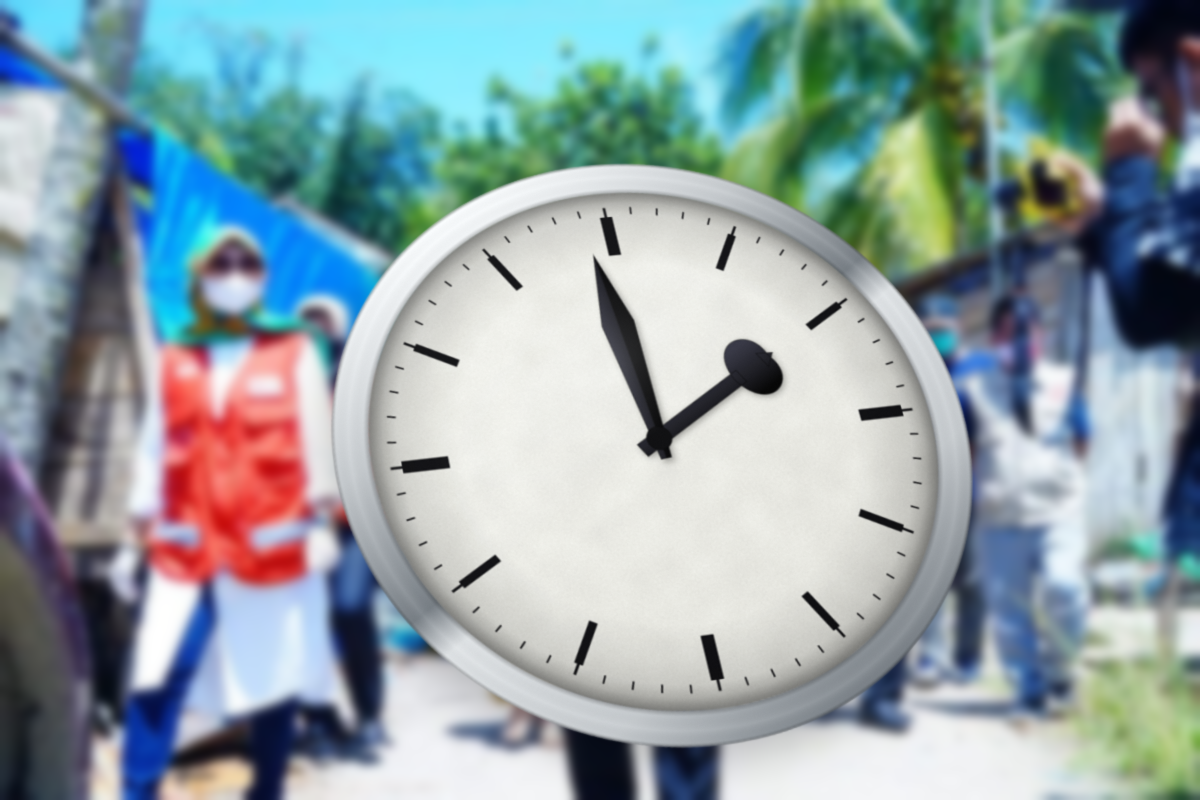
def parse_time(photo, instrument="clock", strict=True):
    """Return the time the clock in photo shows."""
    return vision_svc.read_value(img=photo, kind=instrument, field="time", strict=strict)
1:59
